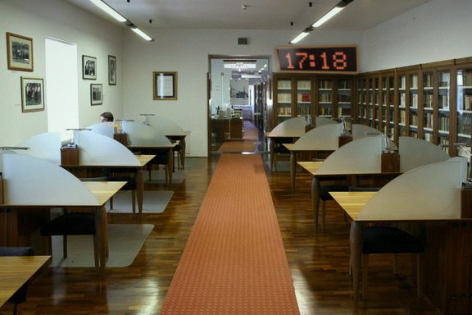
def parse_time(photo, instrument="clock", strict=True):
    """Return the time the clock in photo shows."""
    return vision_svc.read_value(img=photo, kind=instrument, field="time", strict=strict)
17:18
